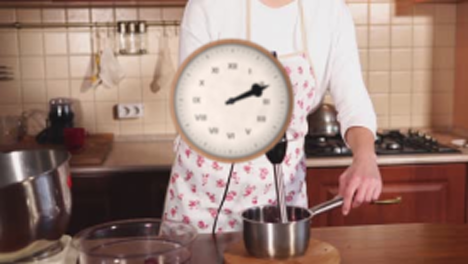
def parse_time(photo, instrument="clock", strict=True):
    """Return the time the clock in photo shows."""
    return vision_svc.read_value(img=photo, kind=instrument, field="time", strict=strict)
2:11
